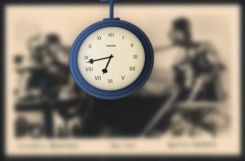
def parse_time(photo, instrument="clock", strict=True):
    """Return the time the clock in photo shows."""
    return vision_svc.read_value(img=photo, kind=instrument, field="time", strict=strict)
6:43
